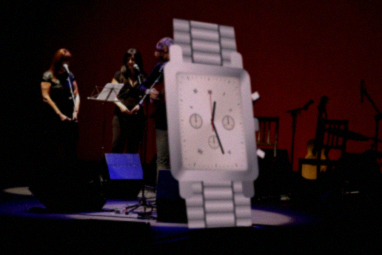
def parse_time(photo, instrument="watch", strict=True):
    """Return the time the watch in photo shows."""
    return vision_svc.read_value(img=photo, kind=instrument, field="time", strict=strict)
12:27
